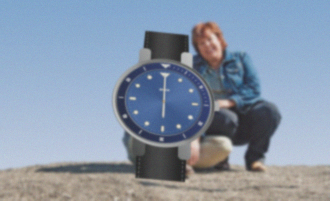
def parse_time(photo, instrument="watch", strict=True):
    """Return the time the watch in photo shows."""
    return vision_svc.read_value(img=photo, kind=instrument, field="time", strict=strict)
6:00
